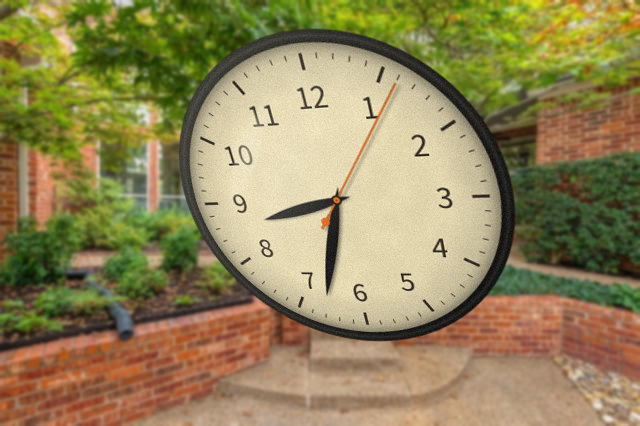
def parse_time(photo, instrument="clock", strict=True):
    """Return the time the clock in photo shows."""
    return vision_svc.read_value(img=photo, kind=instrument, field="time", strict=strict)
8:33:06
